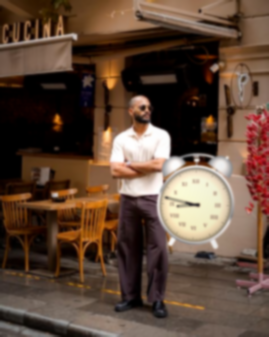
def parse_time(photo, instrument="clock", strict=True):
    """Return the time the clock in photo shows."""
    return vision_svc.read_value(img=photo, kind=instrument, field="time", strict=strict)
8:47
